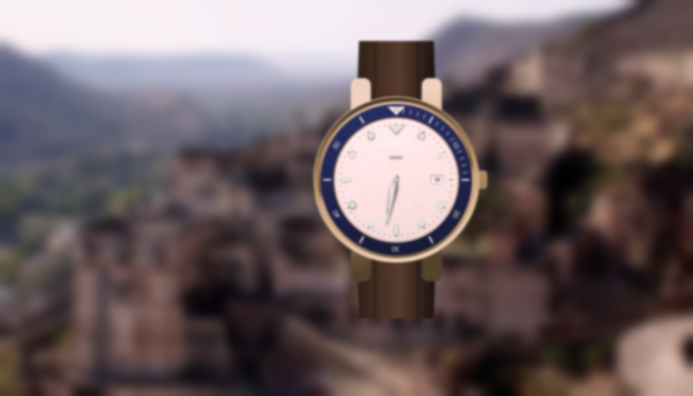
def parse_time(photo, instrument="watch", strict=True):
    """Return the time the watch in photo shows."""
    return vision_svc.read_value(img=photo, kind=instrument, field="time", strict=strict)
6:32
